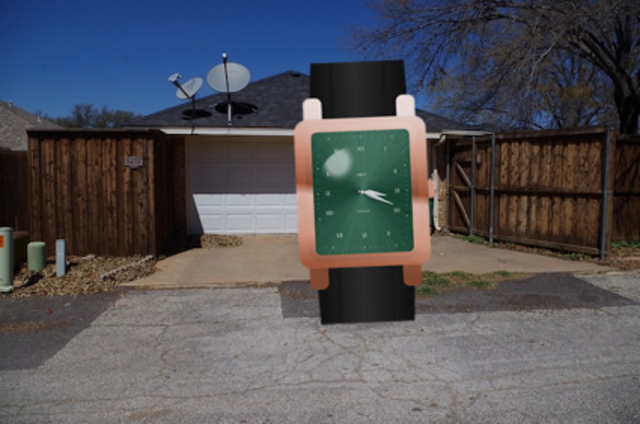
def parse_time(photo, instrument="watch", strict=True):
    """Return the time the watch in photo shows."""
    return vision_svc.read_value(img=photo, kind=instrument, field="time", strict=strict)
3:19
